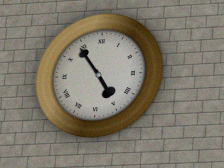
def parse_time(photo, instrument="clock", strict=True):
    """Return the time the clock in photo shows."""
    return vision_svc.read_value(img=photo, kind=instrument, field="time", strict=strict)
4:54
